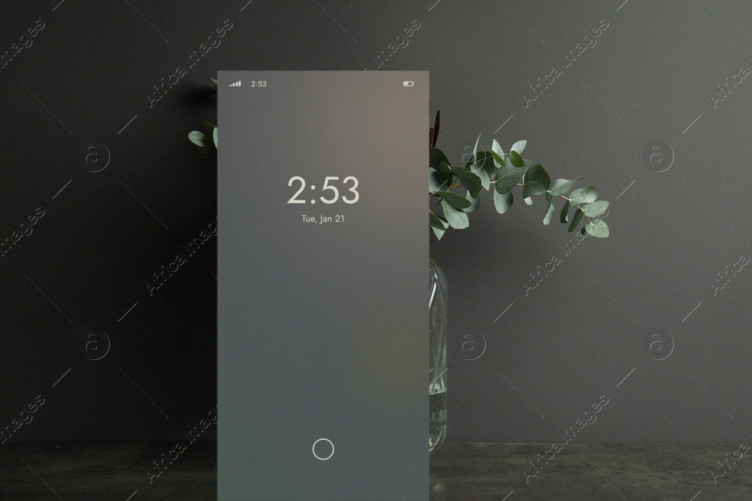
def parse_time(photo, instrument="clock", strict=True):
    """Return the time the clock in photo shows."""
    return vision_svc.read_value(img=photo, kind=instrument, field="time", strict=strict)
2:53
